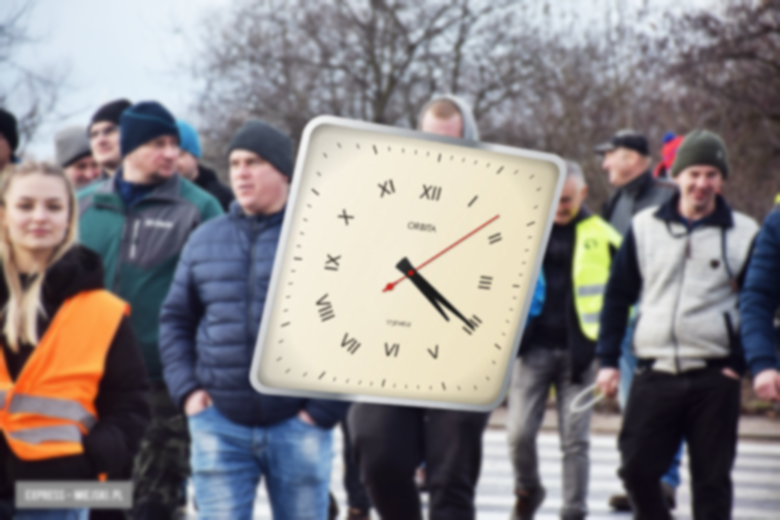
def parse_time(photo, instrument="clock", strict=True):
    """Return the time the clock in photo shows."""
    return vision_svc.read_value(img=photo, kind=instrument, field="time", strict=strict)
4:20:08
